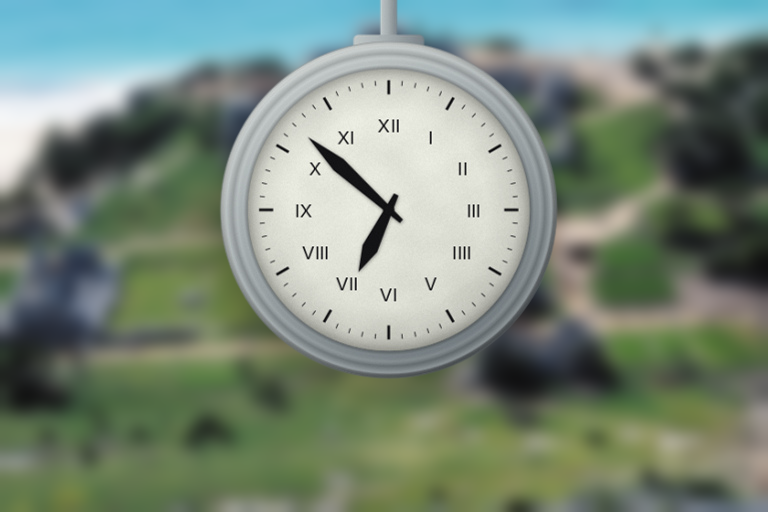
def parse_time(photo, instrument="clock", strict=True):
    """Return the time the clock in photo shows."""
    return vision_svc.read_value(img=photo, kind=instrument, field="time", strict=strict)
6:52
